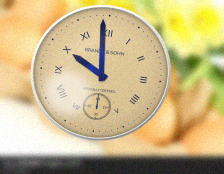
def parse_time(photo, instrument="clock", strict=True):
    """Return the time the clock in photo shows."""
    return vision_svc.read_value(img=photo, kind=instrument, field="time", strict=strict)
9:59
